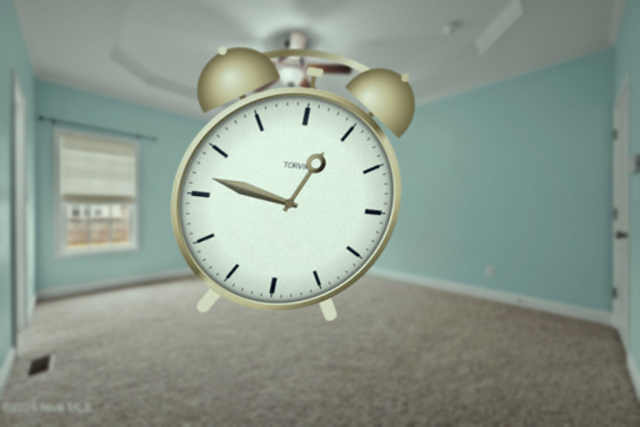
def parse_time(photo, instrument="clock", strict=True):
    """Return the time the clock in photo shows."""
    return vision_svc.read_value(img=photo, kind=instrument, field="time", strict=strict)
12:47
